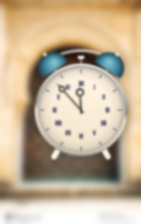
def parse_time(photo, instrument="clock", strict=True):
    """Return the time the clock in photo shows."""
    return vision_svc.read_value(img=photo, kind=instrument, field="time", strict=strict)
11:53
